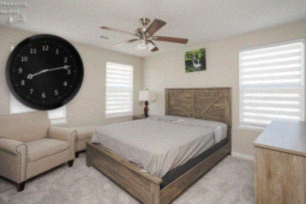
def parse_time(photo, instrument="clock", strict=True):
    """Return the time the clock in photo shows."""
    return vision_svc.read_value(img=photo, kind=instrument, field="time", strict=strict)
8:13
